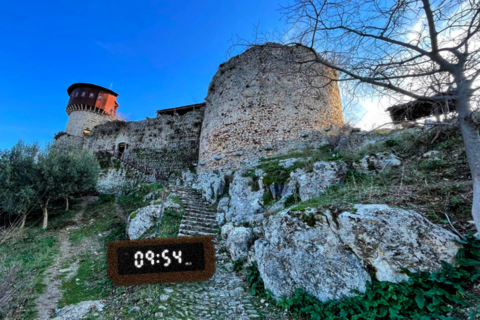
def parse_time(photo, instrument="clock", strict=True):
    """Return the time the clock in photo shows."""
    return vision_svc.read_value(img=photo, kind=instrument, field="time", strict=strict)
9:54
